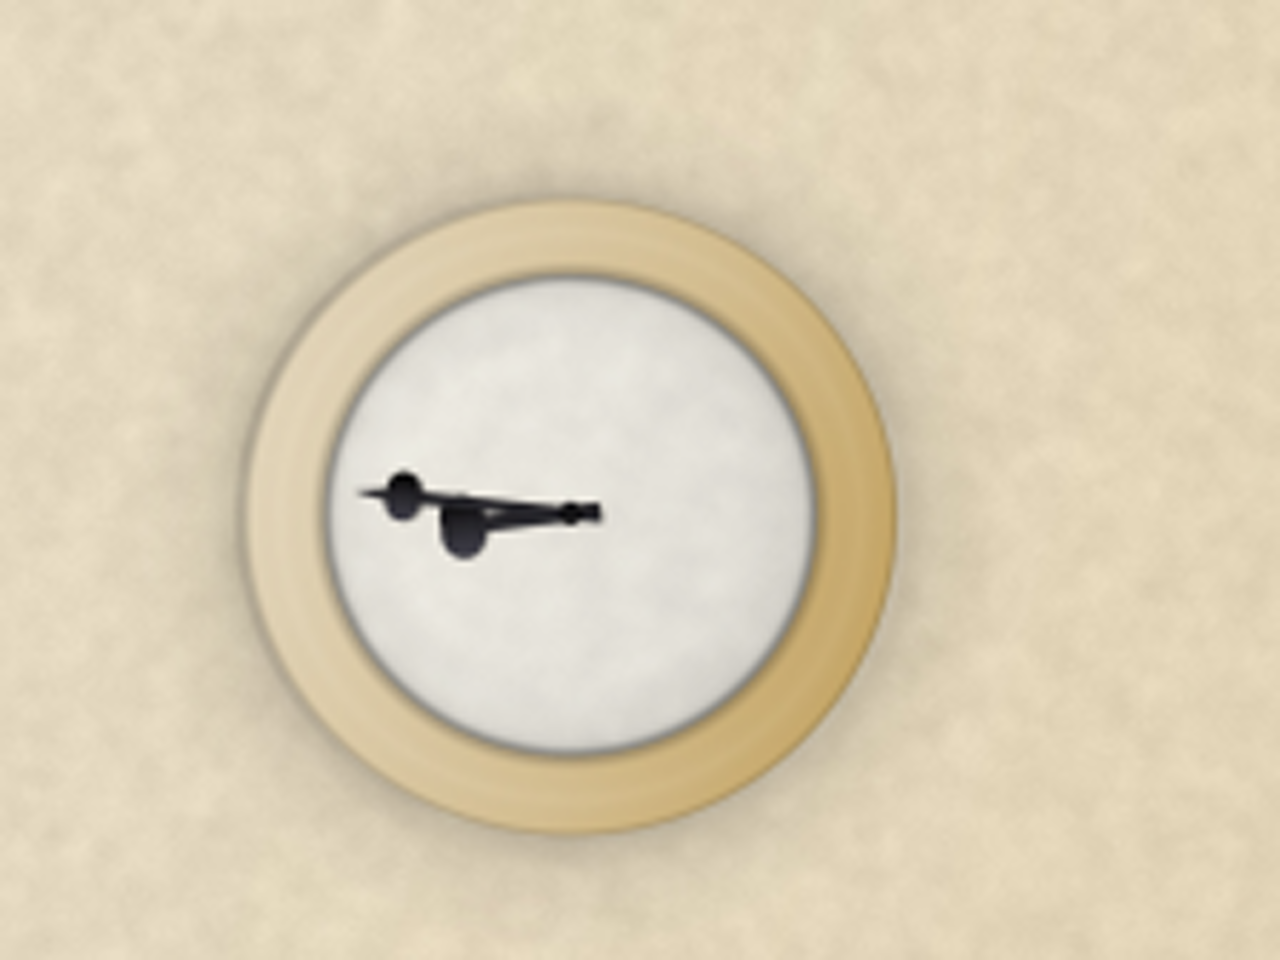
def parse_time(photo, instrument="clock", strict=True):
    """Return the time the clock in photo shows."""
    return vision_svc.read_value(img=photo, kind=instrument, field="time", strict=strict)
8:46
